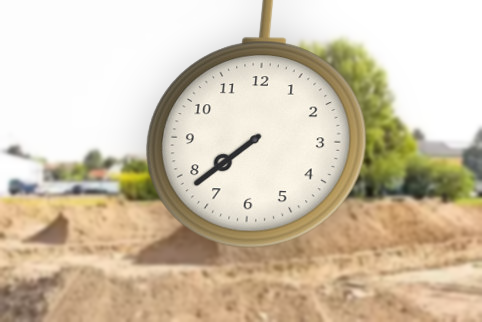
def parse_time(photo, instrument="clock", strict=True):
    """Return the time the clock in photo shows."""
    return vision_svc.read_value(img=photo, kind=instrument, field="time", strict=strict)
7:38
